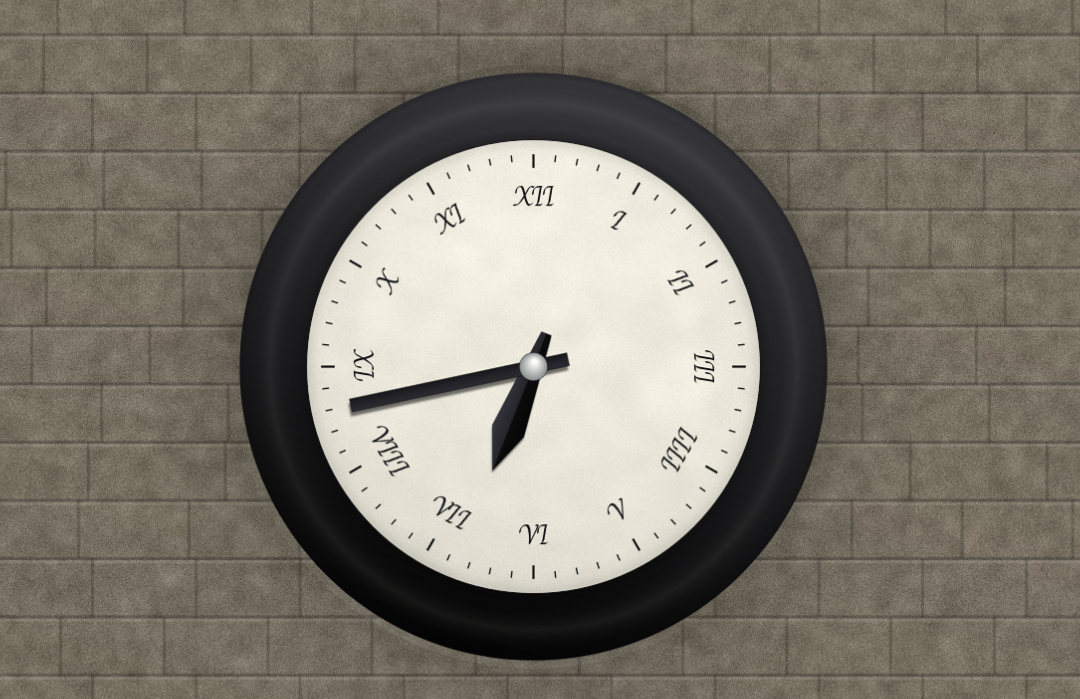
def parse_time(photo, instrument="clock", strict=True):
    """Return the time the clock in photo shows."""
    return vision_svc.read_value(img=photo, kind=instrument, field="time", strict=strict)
6:43
